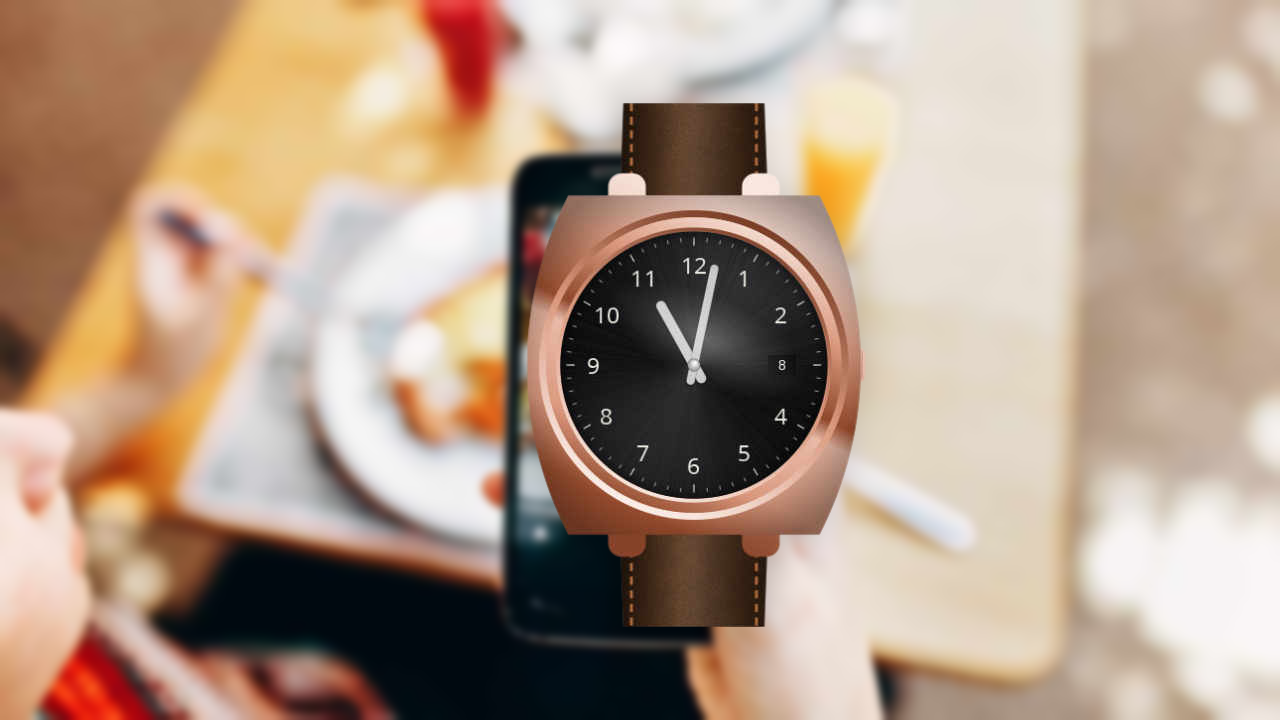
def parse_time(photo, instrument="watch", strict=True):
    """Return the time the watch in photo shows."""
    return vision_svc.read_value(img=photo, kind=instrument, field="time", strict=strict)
11:02
